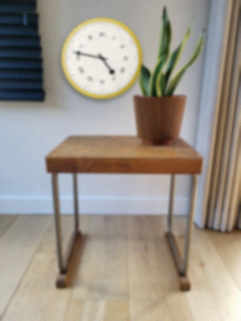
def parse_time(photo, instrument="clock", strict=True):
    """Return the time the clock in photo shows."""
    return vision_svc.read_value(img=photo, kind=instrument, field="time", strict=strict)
4:47
